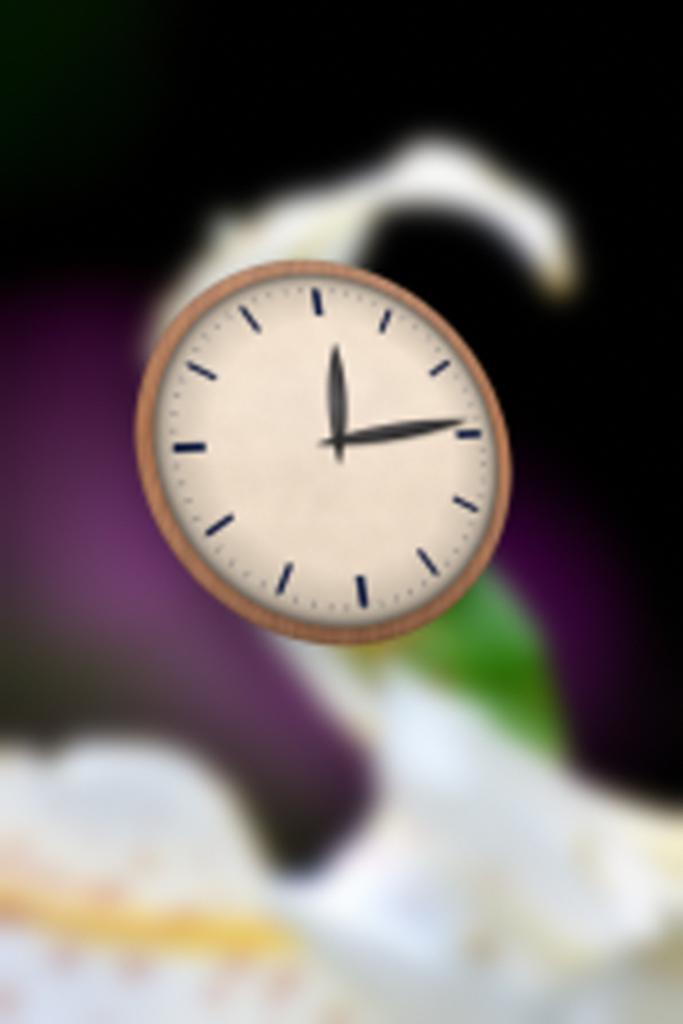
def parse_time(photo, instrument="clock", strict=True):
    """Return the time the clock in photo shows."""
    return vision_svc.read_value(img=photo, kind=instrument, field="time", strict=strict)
12:14
